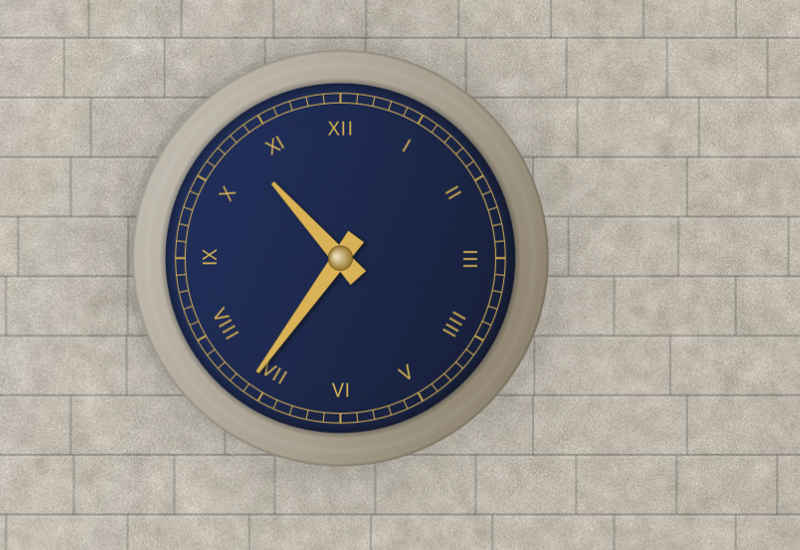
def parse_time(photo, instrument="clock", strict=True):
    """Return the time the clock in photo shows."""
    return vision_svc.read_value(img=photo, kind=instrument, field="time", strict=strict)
10:36
